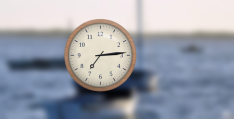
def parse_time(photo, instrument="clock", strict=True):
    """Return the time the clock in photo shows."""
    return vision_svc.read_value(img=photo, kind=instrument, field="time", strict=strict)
7:14
